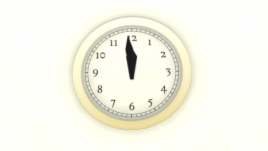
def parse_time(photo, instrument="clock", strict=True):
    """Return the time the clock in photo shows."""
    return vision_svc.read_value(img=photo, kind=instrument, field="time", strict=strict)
11:59
